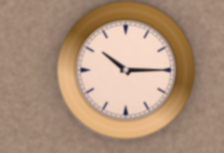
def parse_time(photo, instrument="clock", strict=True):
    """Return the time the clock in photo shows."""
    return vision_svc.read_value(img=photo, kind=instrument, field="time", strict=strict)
10:15
